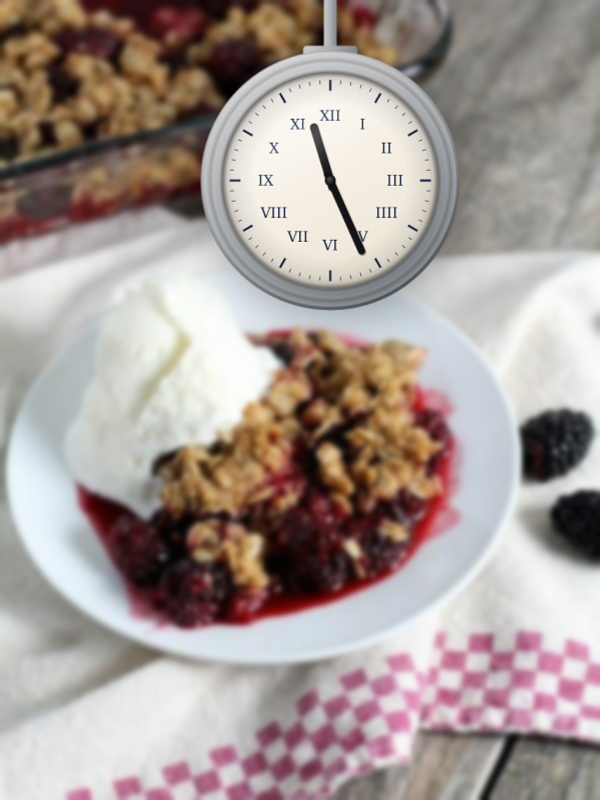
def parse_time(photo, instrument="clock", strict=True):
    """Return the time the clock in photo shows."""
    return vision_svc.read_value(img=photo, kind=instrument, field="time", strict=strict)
11:26
